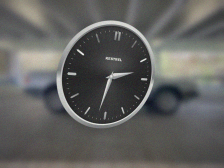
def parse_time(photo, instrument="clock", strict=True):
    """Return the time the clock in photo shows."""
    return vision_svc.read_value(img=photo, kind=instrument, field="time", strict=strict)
2:32
